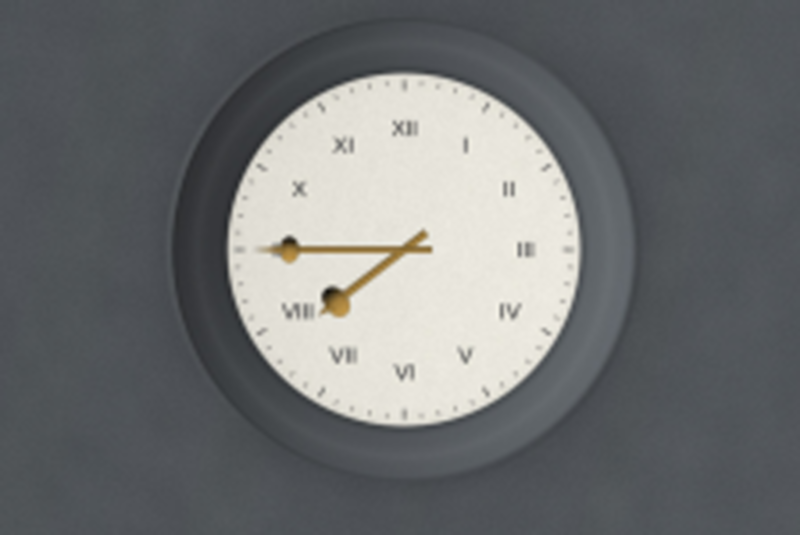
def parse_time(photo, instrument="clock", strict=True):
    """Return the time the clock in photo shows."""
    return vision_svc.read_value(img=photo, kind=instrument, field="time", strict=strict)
7:45
